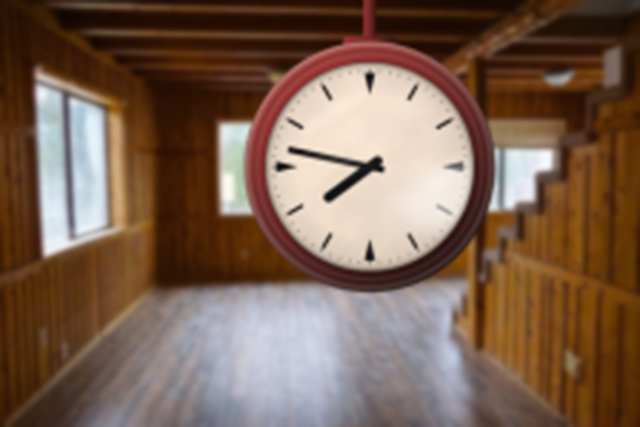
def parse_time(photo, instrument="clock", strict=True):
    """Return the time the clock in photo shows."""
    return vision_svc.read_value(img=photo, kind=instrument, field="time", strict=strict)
7:47
